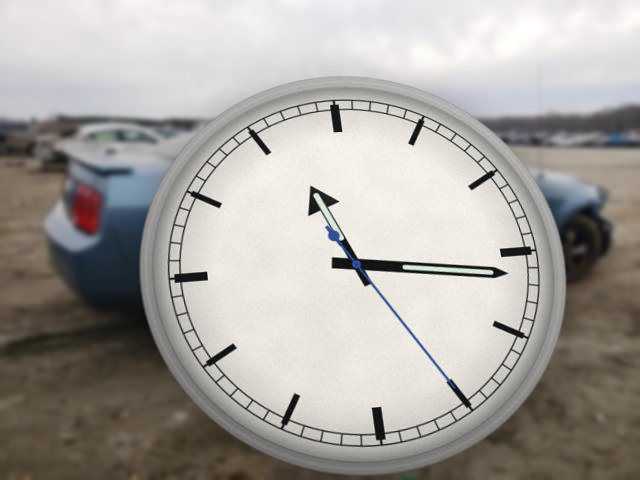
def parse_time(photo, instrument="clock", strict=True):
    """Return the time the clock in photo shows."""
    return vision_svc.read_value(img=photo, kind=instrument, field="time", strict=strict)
11:16:25
